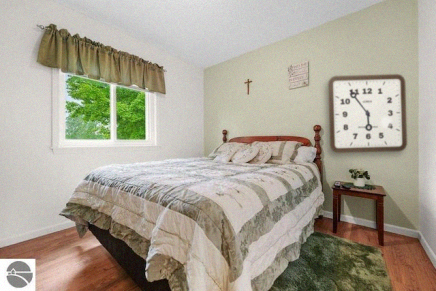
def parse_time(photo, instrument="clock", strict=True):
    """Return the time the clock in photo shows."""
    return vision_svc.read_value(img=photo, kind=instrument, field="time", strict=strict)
5:54
